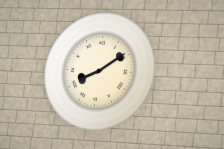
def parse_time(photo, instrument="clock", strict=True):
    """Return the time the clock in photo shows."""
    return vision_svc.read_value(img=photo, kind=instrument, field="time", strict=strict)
8:09
